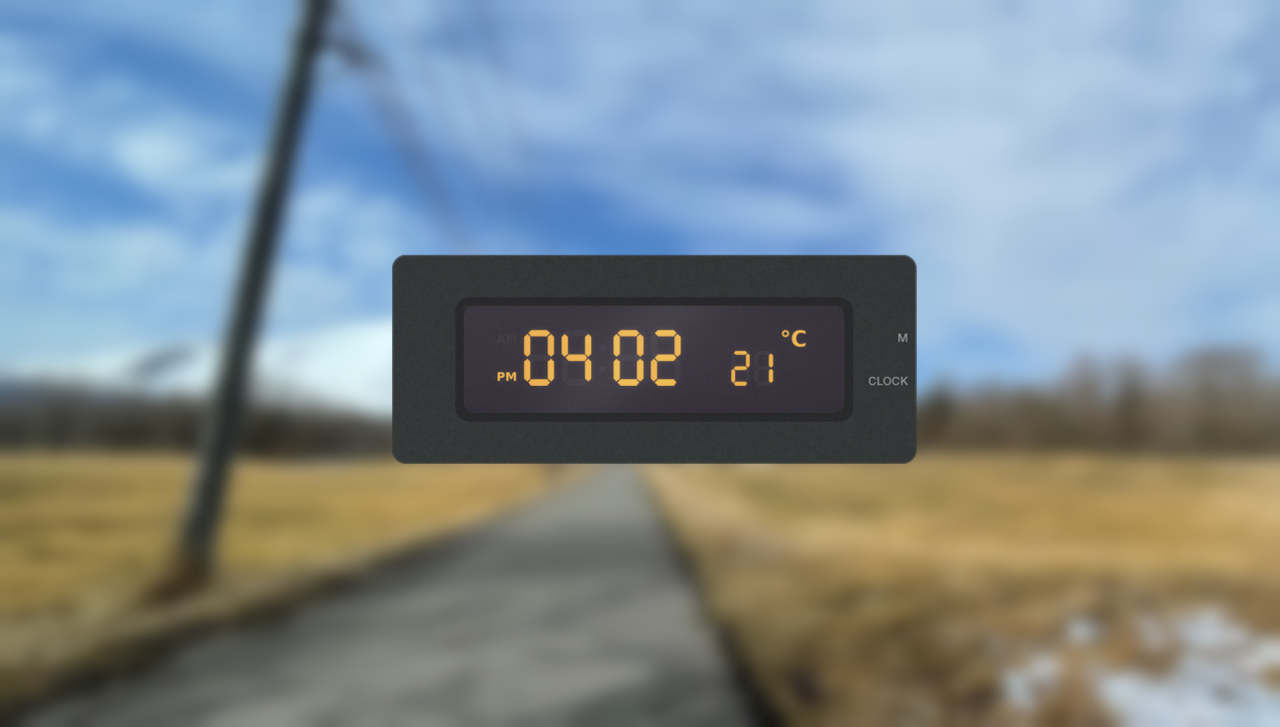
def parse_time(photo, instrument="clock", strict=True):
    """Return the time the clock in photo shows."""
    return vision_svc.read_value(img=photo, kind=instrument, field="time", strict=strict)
4:02
